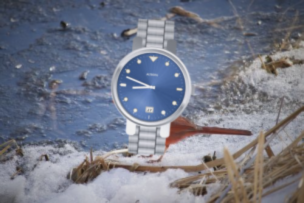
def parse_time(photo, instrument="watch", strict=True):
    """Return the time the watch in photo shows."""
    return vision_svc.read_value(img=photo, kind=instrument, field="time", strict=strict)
8:48
